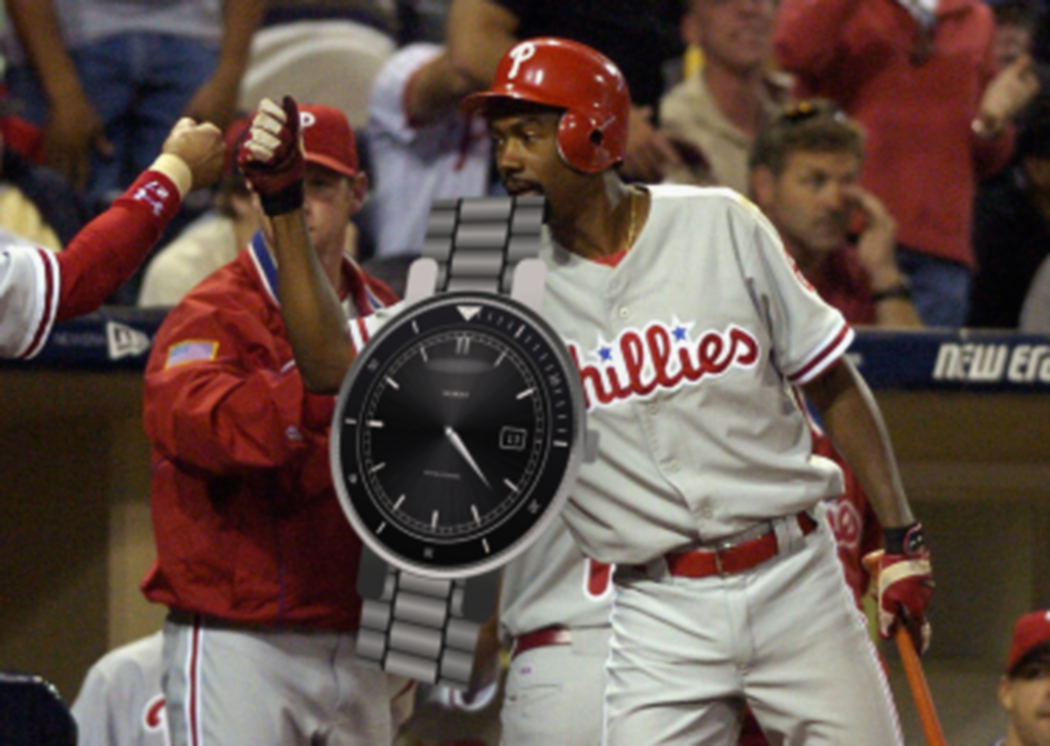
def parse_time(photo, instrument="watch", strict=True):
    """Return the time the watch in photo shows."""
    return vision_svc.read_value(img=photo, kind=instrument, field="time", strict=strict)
4:22
